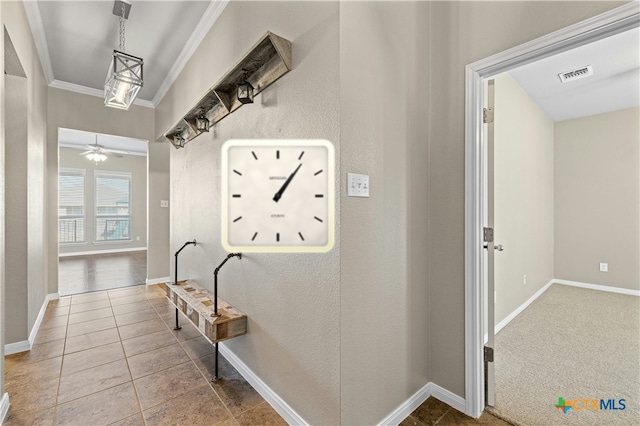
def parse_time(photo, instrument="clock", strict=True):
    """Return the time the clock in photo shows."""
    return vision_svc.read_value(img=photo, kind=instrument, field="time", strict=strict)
1:06
